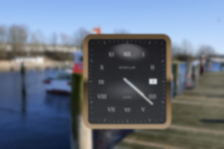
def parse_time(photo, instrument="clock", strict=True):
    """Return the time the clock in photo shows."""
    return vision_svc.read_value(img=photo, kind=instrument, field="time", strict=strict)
4:22
